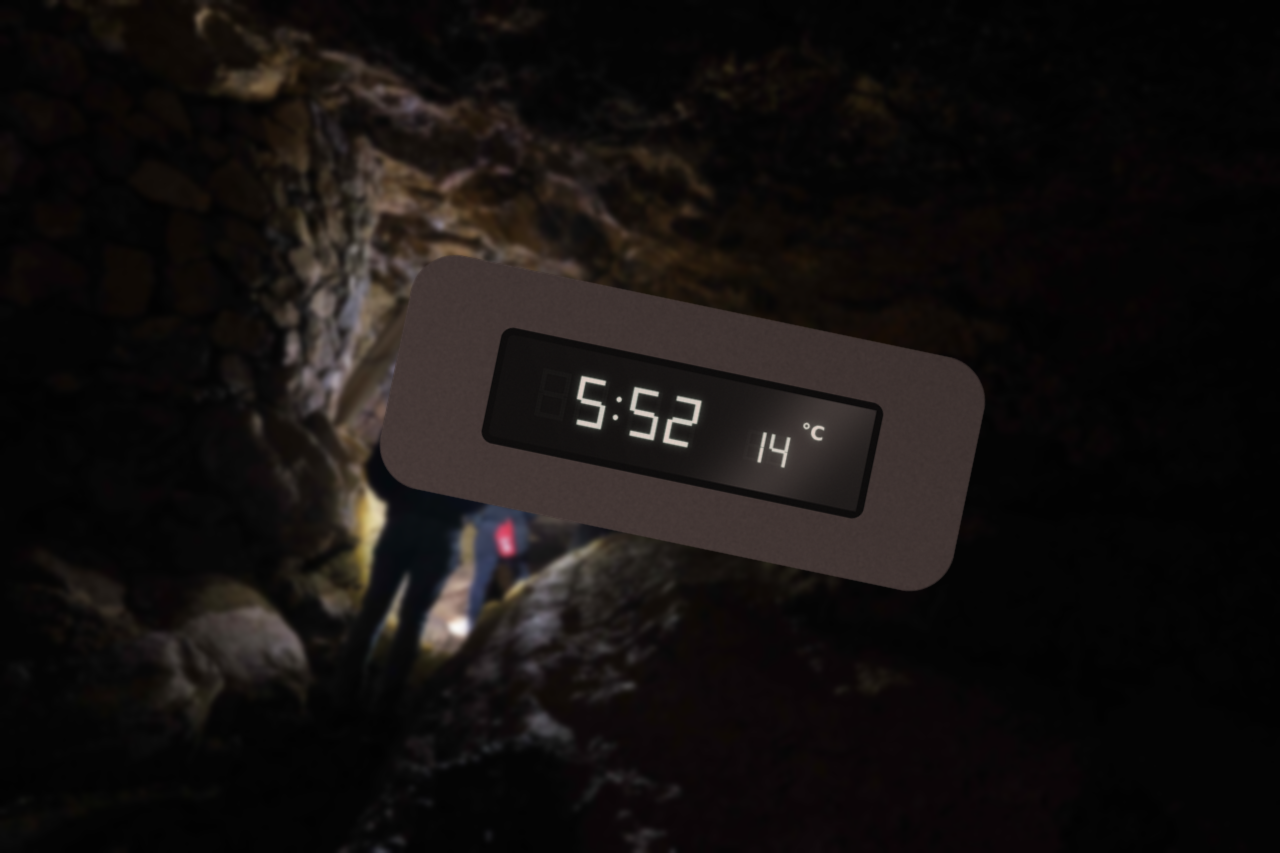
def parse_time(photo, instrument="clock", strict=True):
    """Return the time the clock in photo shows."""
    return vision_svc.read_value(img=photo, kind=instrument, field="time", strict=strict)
5:52
